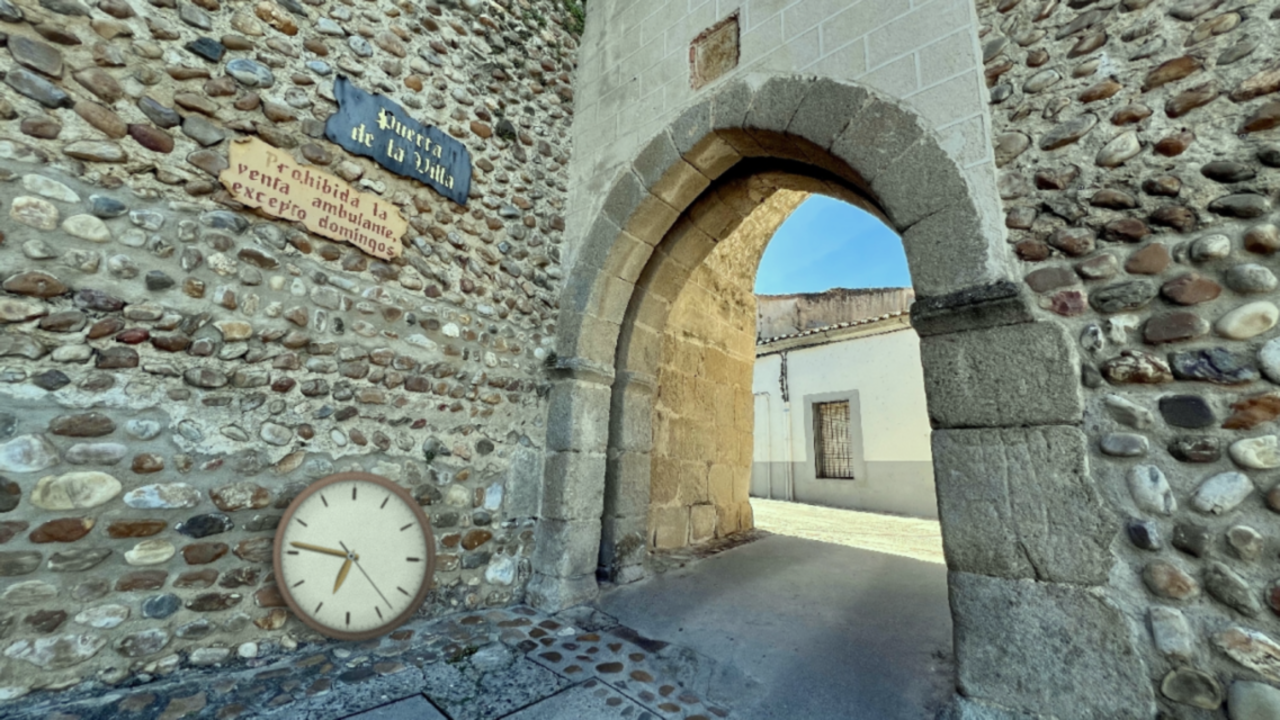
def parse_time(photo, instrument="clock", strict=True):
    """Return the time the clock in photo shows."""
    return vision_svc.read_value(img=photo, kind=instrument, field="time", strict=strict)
6:46:23
